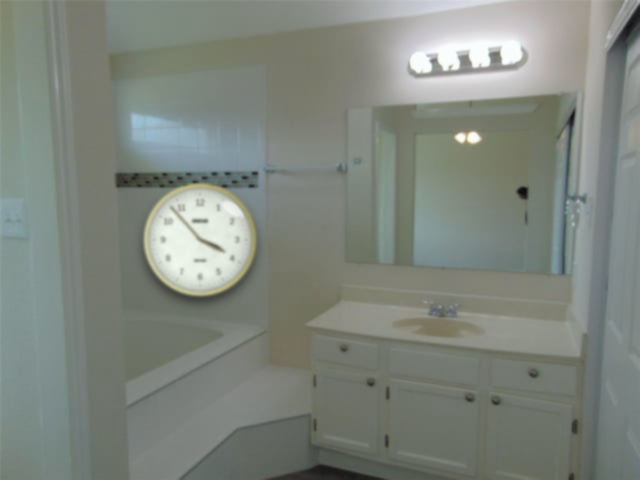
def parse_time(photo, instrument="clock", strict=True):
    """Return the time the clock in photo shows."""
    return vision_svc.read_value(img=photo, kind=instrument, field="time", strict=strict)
3:53
